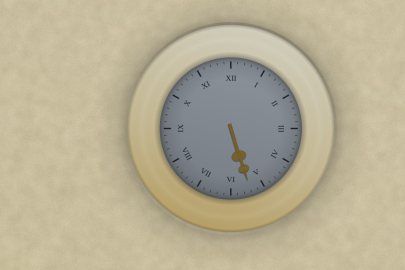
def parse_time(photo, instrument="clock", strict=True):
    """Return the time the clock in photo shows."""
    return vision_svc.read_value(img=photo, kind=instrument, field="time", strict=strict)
5:27
